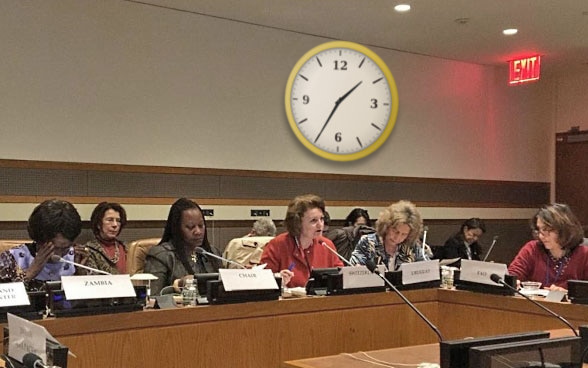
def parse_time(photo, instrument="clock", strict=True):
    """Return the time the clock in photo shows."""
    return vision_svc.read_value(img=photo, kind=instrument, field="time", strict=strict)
1:35
